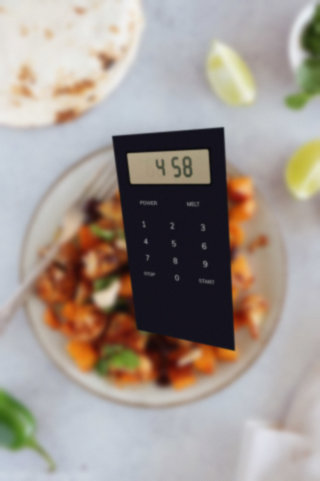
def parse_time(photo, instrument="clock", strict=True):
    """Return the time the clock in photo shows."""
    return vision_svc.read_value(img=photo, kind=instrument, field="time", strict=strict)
4:58
